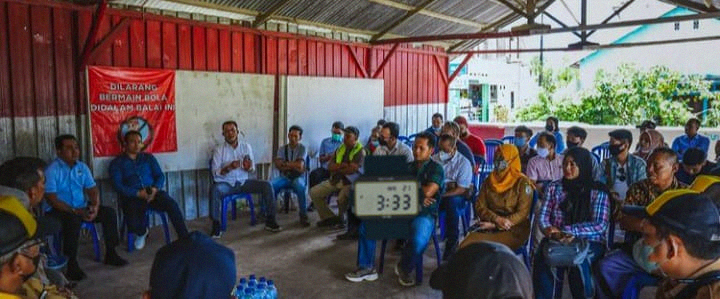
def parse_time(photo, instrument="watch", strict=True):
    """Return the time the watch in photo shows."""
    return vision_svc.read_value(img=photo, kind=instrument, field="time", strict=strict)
3:33
